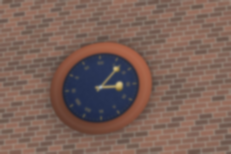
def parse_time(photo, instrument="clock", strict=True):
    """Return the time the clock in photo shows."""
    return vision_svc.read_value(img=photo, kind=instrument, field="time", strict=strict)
3:07
